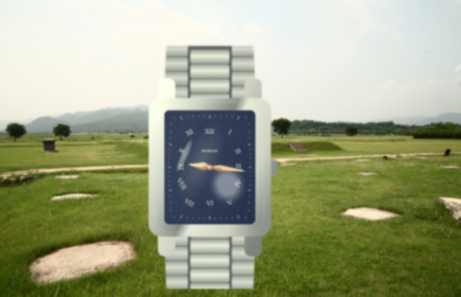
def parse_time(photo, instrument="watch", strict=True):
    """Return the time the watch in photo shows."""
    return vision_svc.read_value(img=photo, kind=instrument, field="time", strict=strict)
9:16
